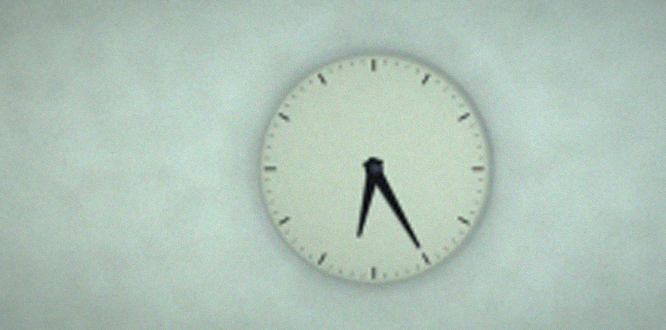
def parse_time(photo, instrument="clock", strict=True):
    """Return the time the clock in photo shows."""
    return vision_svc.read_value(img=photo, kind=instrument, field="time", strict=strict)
6:25
